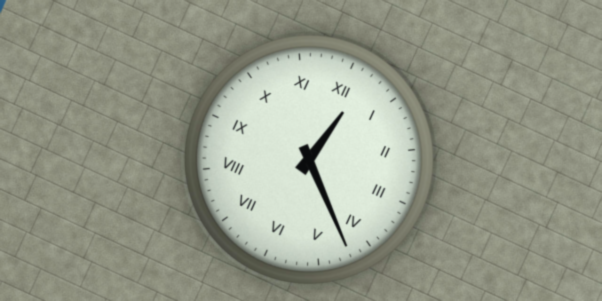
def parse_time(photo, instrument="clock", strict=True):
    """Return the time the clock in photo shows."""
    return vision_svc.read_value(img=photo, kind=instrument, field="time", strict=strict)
12:22
